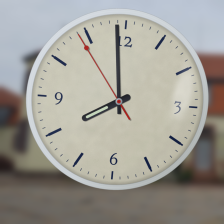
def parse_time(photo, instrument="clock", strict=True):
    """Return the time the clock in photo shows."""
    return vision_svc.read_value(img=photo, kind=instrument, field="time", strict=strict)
7:58:54
